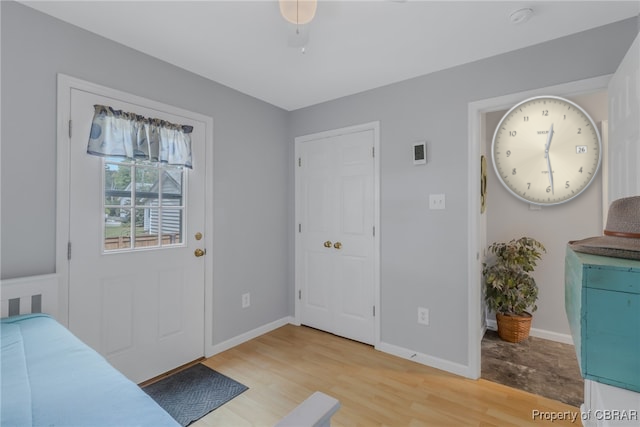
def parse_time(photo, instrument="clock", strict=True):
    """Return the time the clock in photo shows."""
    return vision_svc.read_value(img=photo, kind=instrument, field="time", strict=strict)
12:29
